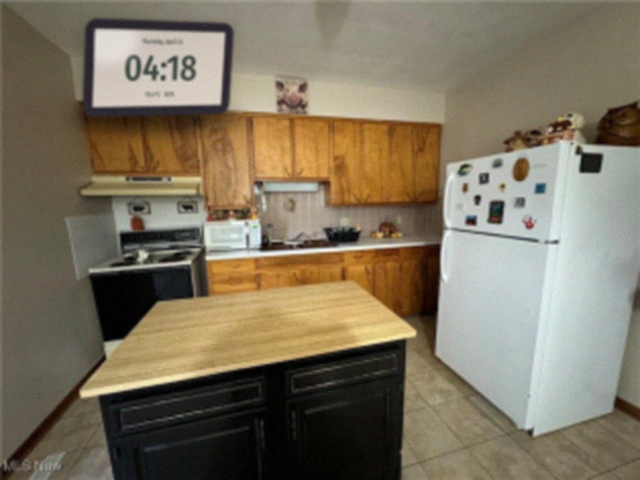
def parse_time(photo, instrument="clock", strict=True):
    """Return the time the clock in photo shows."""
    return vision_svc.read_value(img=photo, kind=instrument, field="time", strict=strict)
4:18
